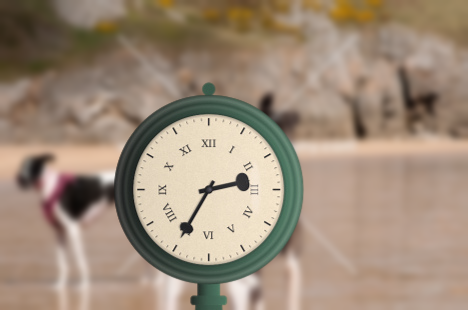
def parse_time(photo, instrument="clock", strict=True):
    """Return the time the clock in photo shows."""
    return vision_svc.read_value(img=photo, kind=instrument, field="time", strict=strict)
2:35
